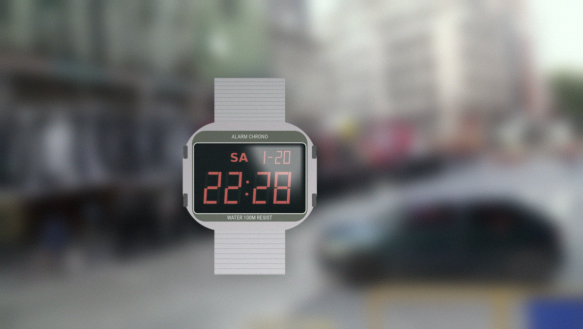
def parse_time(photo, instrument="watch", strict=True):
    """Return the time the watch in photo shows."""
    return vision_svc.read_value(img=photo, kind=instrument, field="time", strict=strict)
22:28
